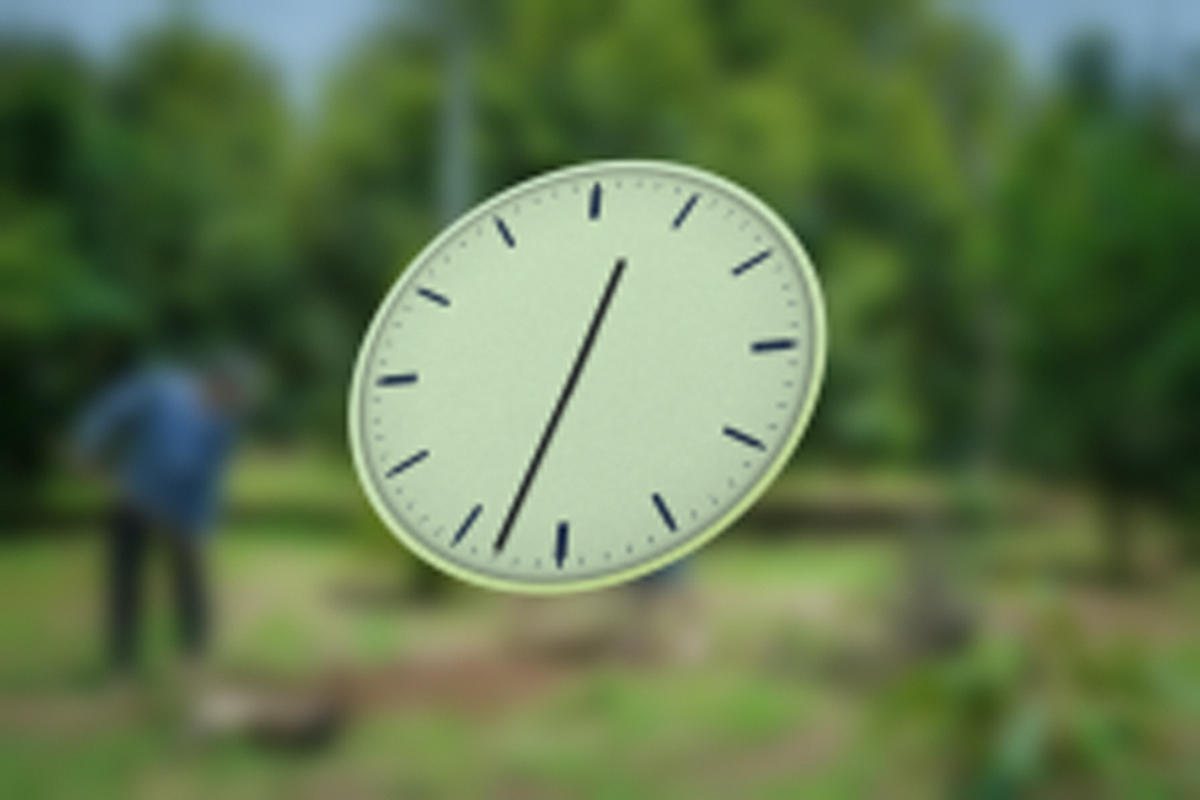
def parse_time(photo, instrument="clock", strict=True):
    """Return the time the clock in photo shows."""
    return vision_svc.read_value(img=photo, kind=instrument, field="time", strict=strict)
12:33
